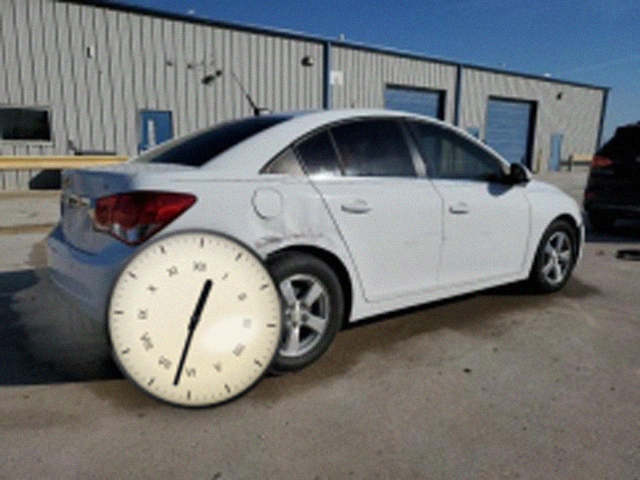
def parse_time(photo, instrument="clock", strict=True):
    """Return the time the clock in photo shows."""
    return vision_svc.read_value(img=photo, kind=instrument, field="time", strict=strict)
12:32
